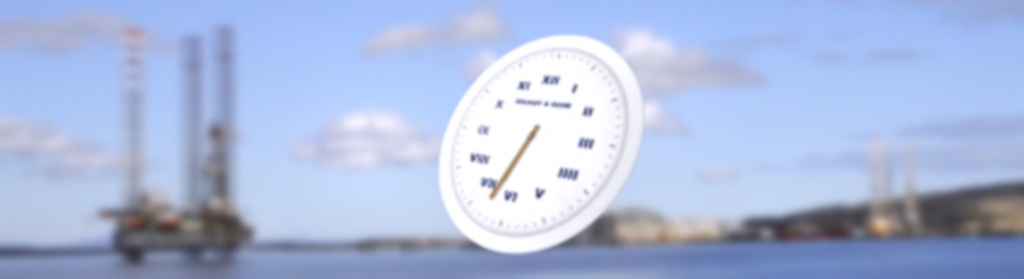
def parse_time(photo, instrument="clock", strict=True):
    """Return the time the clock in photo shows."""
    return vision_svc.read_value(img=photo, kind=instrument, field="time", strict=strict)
6:33
